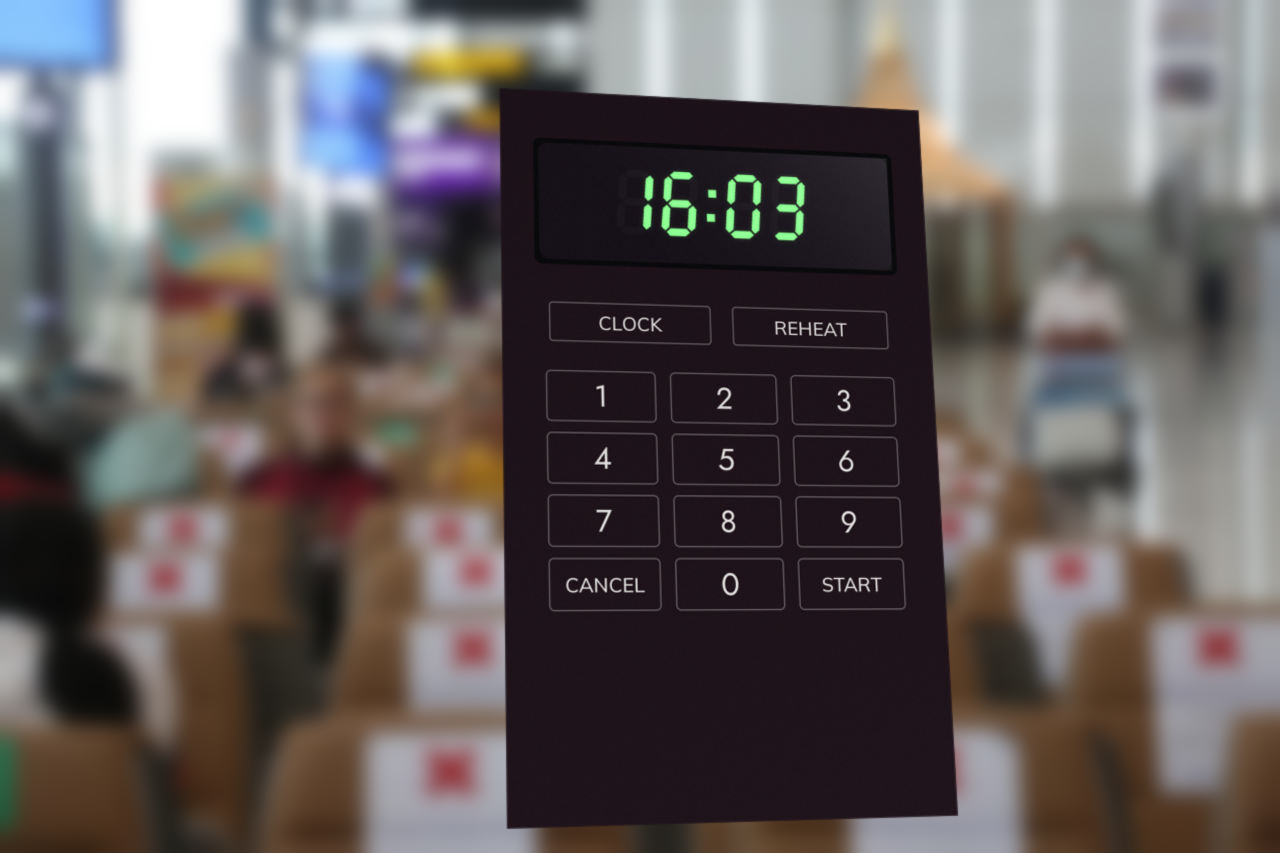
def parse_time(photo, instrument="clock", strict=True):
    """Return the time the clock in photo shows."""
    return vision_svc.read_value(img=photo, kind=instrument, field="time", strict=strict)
16:03
